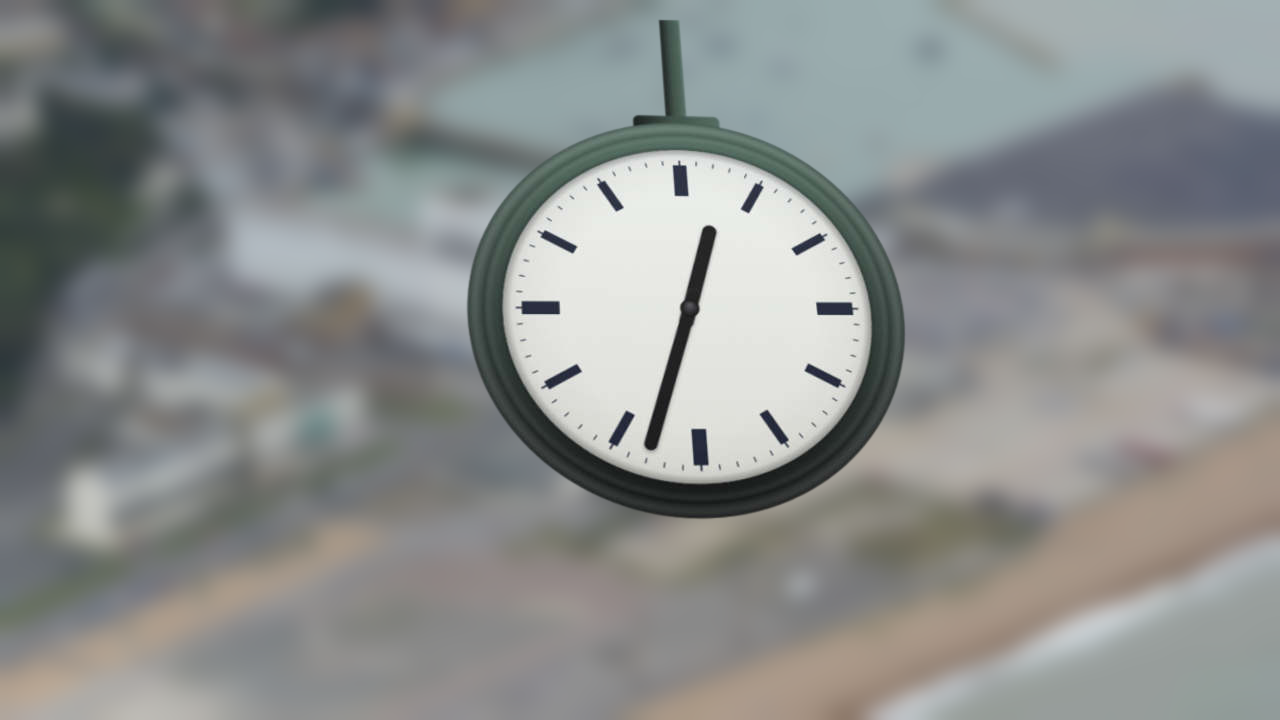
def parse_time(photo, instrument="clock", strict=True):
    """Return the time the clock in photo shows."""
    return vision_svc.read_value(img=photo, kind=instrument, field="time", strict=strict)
12:33
